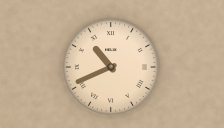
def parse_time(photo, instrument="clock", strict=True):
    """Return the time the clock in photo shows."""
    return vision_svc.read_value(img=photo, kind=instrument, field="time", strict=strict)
10:41
